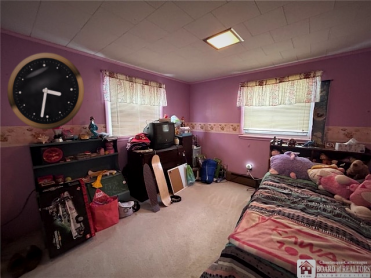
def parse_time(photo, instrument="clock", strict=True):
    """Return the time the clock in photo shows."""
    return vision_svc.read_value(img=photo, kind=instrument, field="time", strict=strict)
3:32
